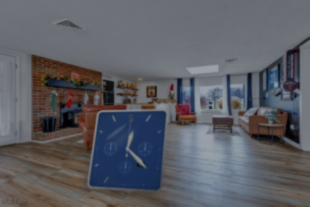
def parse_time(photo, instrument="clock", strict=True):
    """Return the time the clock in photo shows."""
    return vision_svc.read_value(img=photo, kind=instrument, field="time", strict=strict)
12:22
